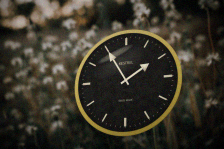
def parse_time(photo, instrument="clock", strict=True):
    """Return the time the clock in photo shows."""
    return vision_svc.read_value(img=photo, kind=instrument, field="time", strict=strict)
1:55
